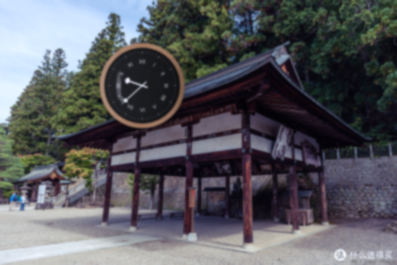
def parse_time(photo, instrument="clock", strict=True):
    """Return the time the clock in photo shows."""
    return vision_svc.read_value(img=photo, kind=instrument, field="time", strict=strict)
9:38
